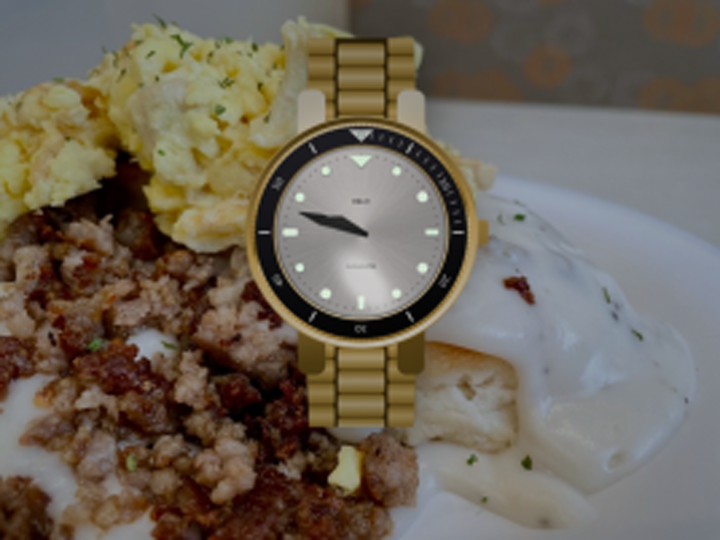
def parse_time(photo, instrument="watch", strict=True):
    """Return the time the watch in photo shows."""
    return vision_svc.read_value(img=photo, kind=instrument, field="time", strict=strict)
9:48
